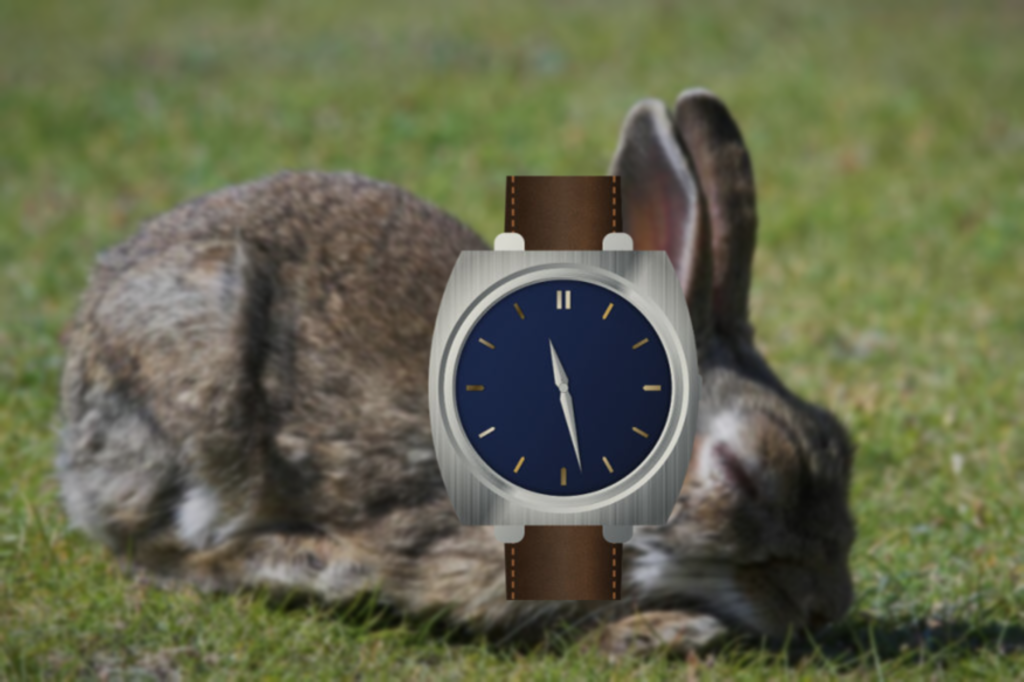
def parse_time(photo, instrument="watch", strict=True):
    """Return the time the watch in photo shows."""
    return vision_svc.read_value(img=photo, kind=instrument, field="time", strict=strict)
11:28
